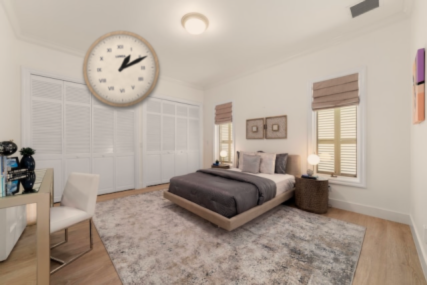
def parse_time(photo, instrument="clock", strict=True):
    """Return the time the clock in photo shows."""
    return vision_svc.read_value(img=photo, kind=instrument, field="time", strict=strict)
1:11
